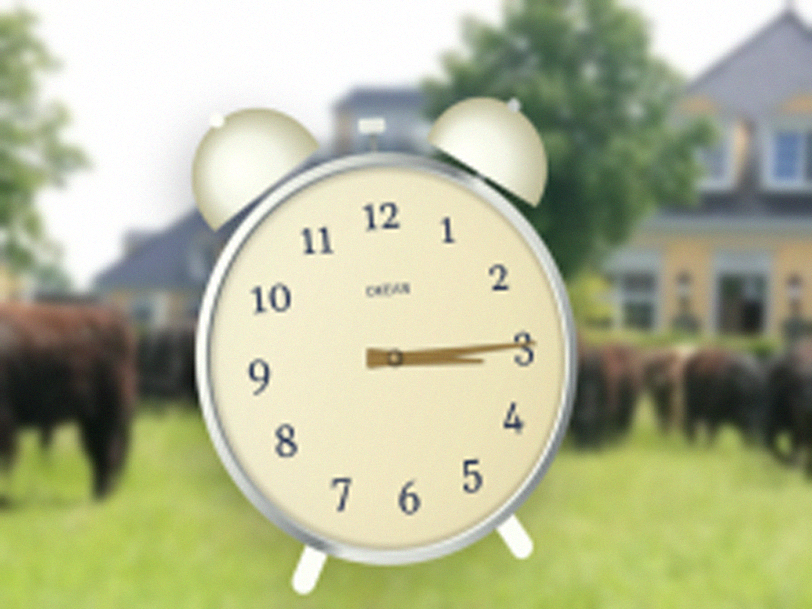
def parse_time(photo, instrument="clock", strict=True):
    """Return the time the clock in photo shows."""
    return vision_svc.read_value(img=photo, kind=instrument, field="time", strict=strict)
3:15
